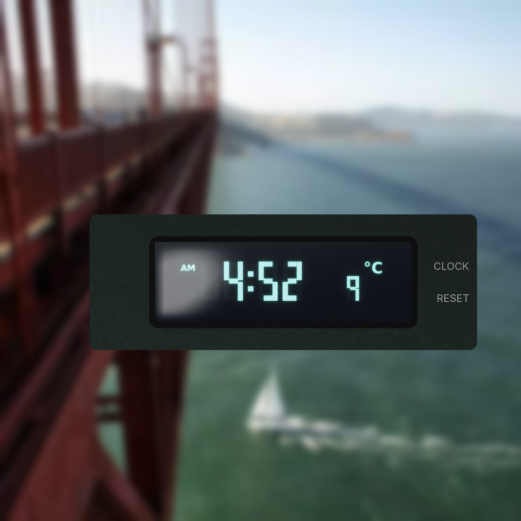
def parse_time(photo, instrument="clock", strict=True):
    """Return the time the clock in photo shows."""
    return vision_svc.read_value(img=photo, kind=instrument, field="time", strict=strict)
4:52
